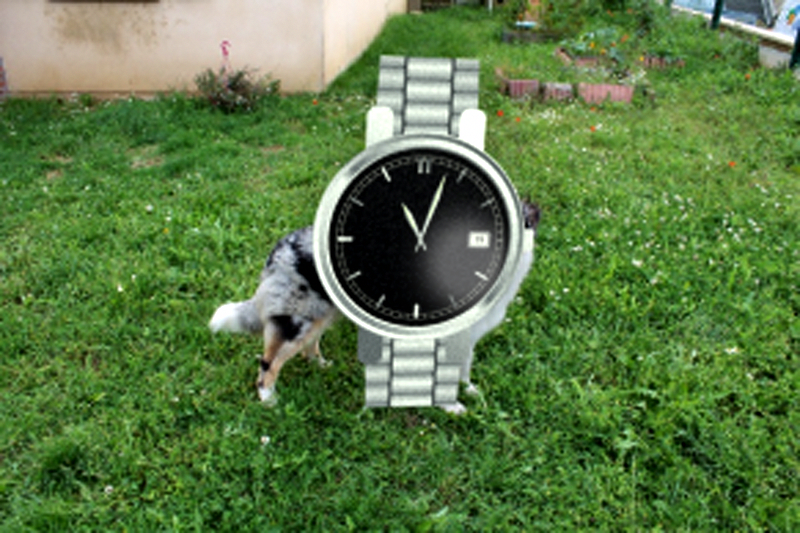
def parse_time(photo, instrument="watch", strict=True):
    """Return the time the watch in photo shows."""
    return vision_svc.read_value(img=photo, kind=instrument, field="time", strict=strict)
11:03
